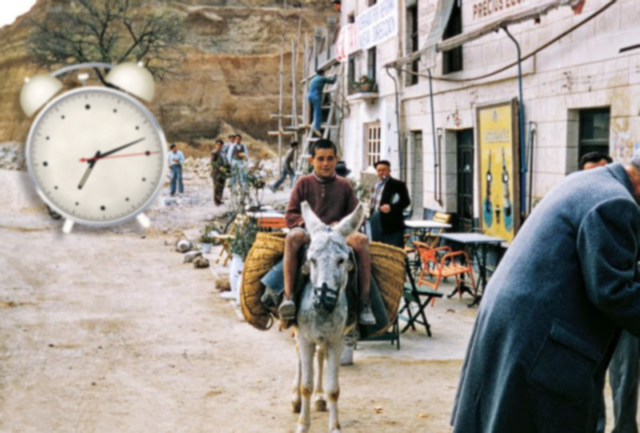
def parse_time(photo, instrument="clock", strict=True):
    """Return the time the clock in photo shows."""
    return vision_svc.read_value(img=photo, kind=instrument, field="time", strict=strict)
7:12:15
